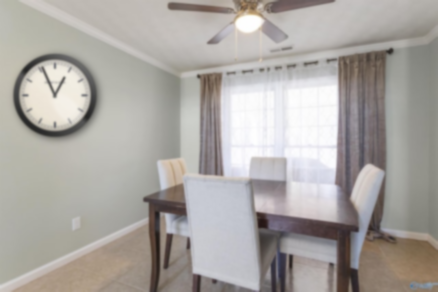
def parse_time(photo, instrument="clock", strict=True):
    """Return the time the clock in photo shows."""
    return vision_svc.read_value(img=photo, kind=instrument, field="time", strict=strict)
12:56
